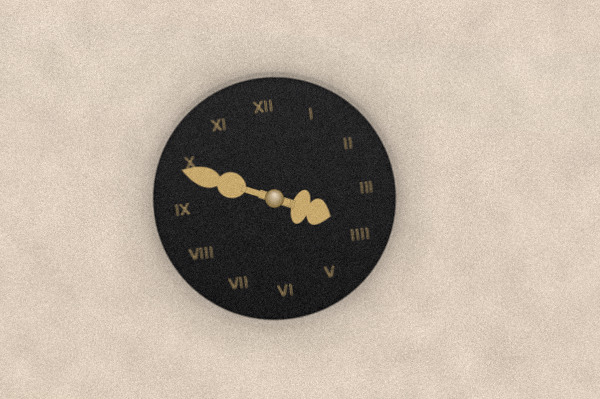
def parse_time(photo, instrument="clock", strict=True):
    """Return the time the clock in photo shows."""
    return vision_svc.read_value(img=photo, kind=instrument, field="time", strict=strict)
3:49
